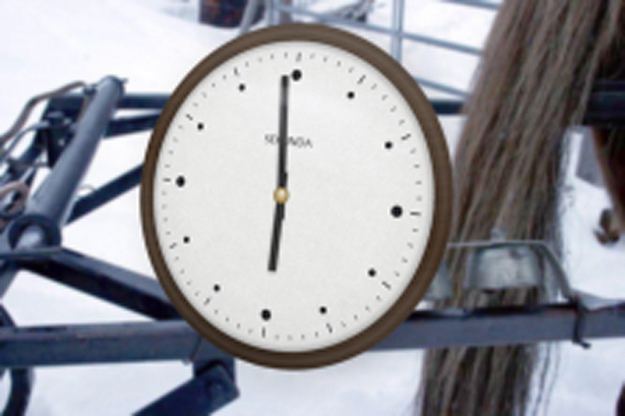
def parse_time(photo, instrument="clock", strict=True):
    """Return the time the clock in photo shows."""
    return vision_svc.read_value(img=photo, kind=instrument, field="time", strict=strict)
5:59
